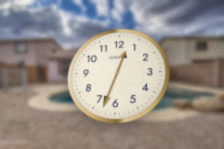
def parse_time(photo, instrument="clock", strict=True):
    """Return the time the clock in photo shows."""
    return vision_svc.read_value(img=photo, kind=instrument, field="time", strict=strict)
12:33
